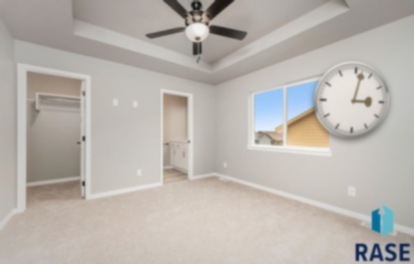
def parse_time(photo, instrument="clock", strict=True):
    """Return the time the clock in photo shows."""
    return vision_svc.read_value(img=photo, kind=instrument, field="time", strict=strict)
3:02
